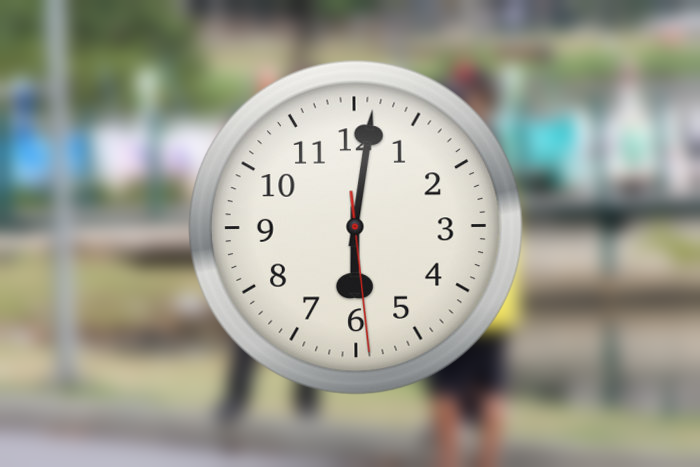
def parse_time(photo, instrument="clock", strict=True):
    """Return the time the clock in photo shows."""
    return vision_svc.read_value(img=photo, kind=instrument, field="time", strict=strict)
6:01:29
